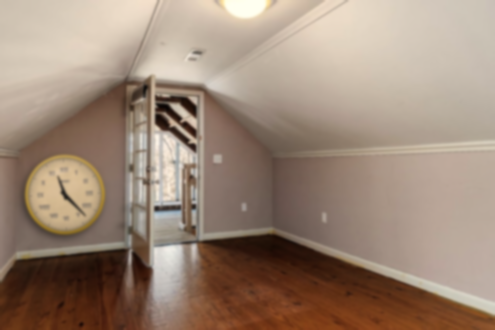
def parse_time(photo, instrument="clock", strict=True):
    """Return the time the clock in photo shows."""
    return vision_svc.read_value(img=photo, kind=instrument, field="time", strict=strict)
11:23
